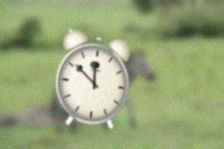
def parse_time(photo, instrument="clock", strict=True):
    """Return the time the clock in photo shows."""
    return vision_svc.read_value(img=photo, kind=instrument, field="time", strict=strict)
11:51
